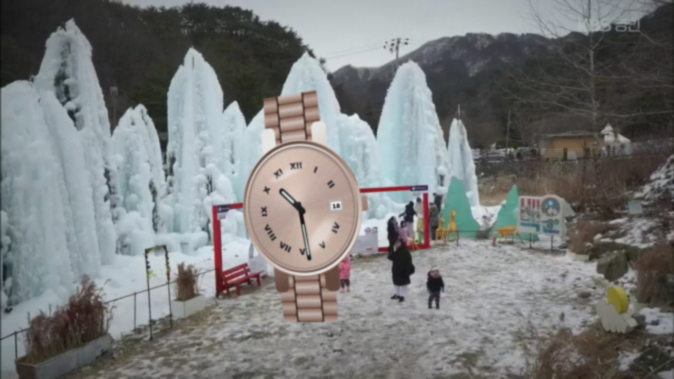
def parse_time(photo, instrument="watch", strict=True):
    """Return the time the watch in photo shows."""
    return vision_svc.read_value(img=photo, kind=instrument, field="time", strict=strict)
10:29
